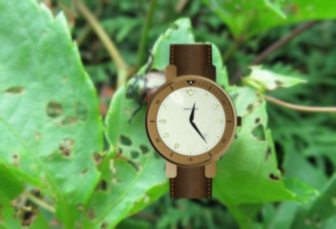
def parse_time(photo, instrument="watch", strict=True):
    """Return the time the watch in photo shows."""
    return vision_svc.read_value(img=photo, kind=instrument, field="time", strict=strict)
12:24
